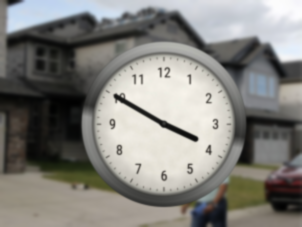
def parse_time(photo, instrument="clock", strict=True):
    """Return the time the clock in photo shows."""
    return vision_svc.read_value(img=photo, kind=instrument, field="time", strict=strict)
3:50
